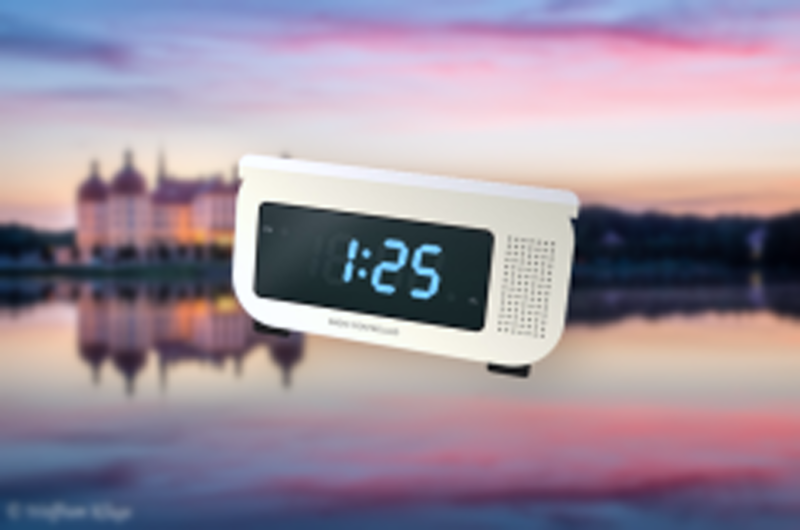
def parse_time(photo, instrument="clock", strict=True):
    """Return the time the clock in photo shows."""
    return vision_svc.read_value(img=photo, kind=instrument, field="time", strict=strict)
1:25
